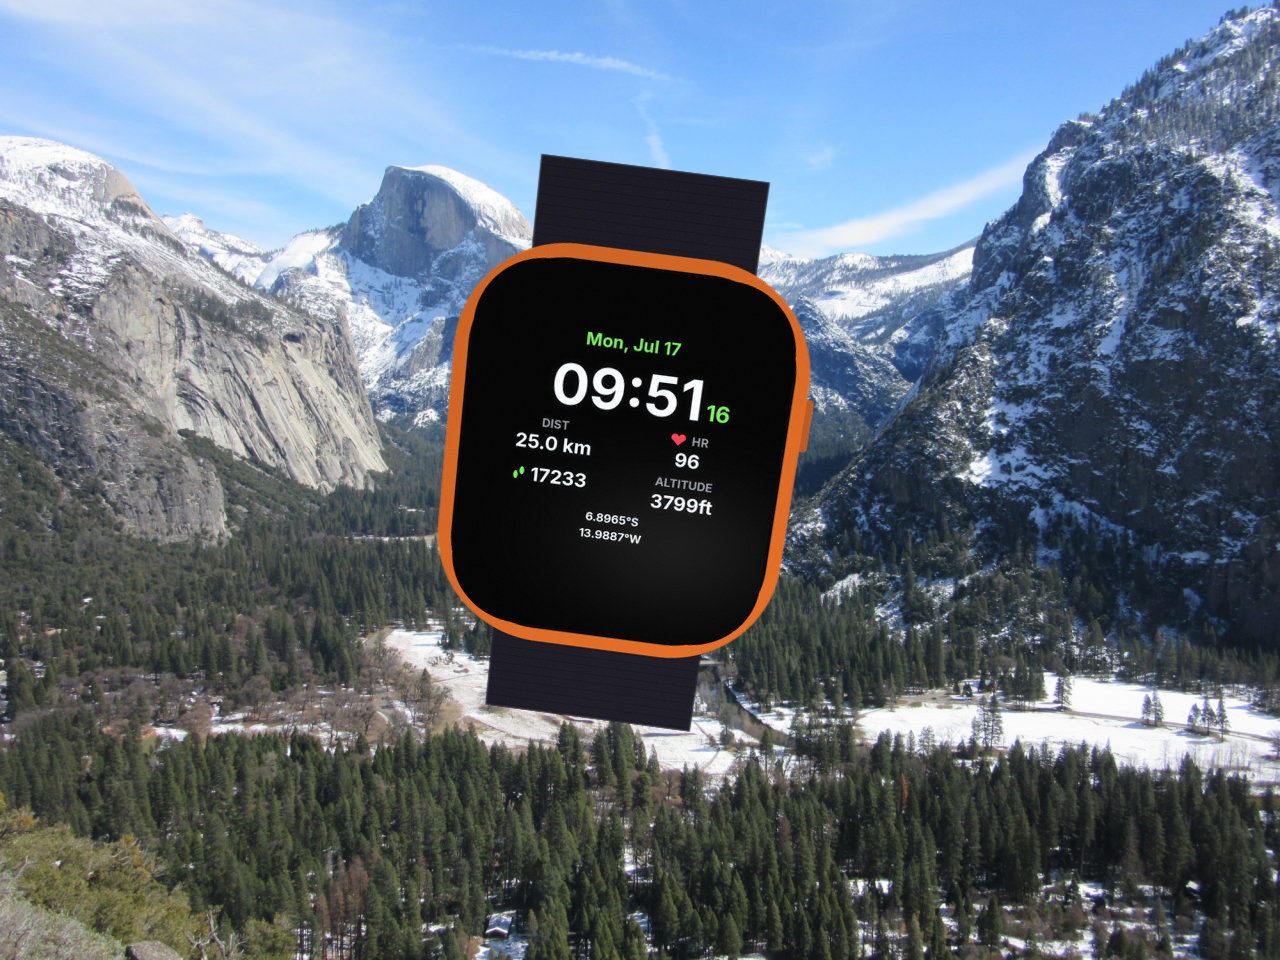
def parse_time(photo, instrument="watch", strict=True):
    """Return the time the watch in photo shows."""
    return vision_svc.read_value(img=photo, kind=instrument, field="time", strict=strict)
9:51:16
